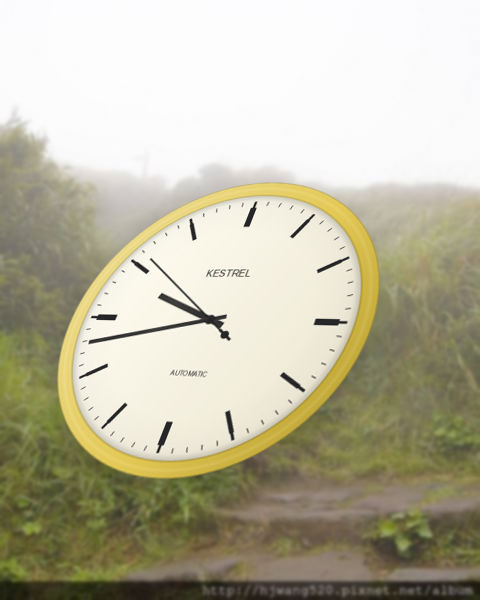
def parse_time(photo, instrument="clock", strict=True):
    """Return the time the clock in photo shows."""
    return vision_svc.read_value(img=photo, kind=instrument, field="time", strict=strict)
9:42:51
